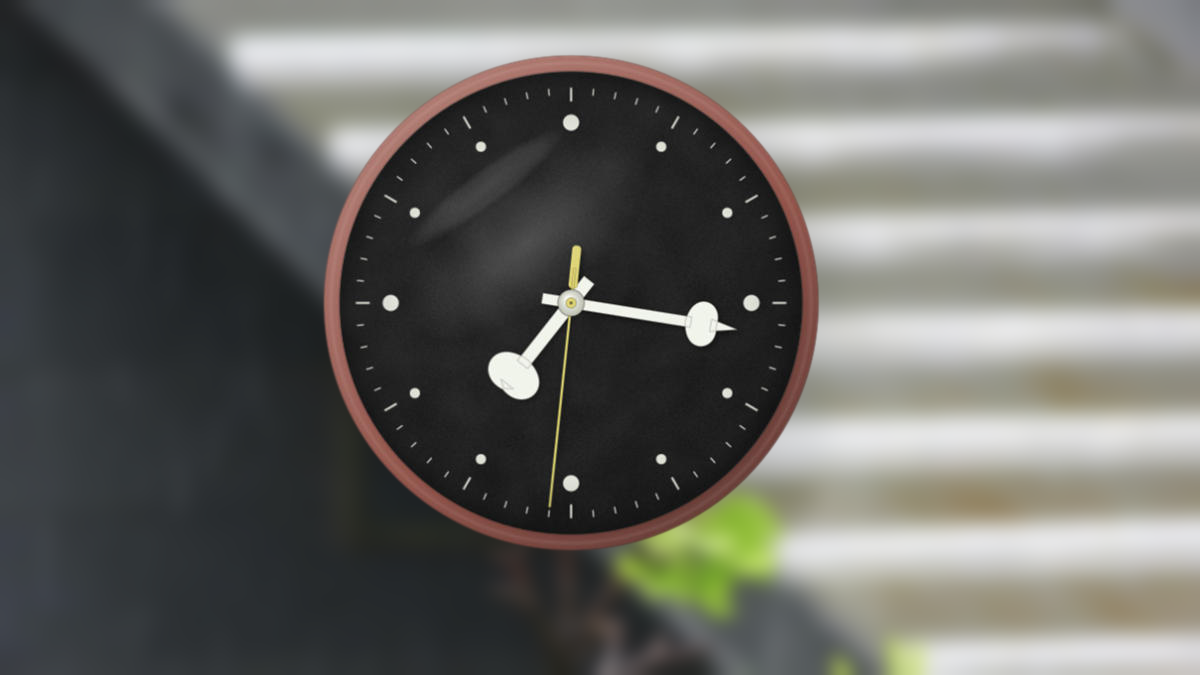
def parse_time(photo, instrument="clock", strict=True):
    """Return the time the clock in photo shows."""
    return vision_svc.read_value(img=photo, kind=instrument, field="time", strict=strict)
7:16:31
